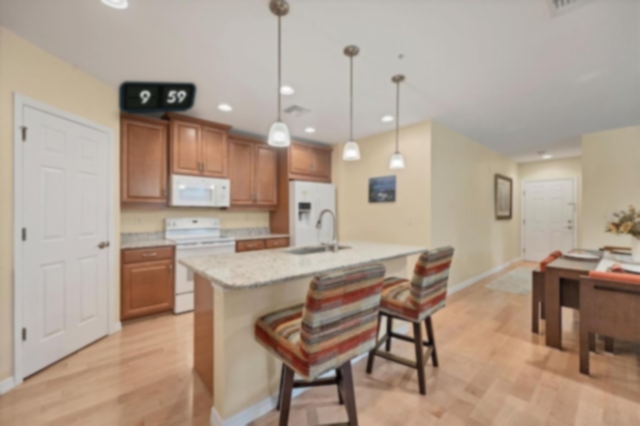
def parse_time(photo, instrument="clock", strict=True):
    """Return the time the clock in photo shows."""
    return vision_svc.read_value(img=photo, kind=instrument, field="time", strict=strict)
9:59
